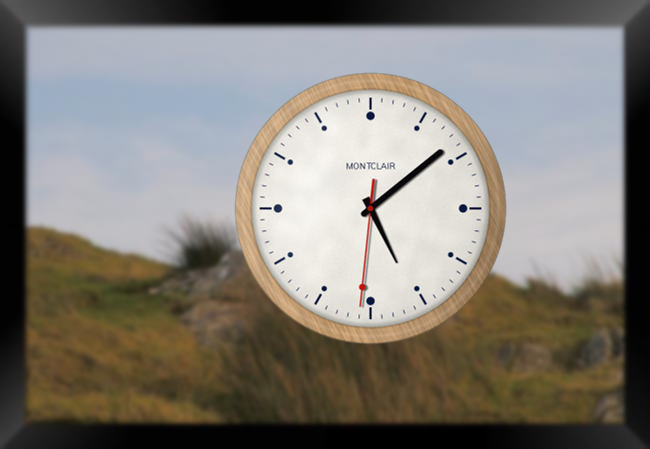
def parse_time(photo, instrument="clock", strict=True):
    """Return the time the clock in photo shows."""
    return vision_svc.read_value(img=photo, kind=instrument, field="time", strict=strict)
5:08:31
